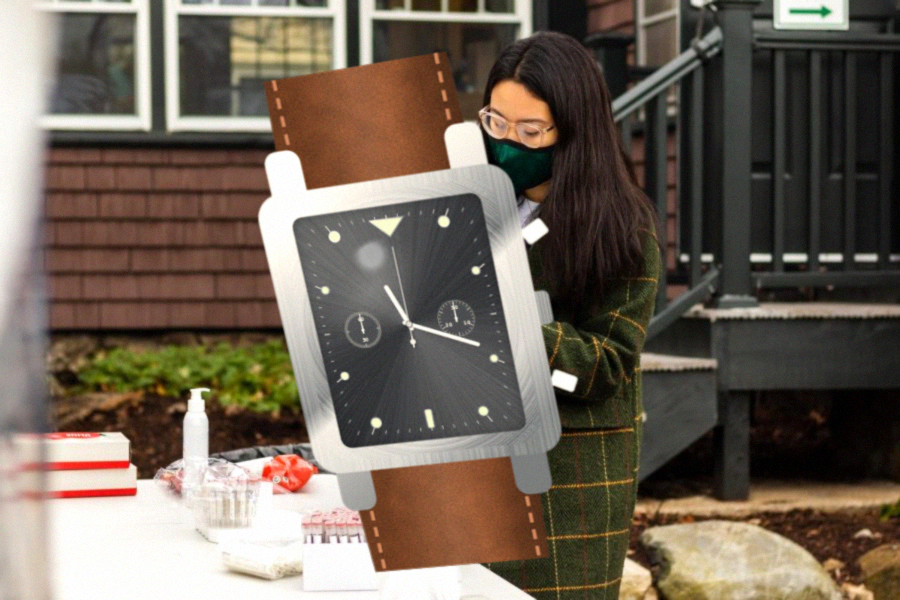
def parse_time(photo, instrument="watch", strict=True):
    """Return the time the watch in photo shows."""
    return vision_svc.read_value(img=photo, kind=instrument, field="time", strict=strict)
11:19
